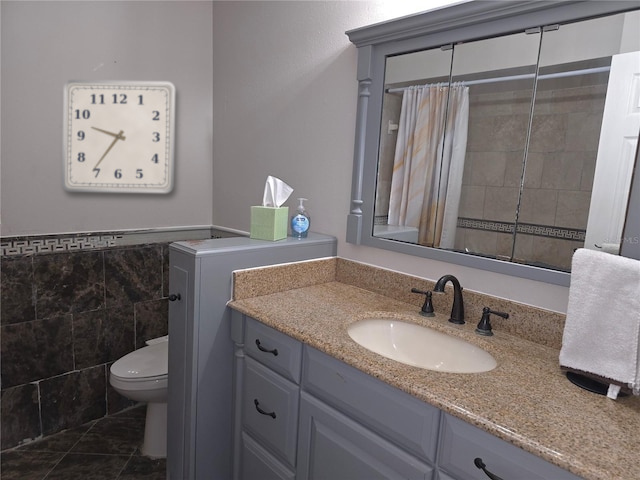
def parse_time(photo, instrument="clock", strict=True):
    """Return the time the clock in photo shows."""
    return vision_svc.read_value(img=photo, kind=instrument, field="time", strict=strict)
9:36
